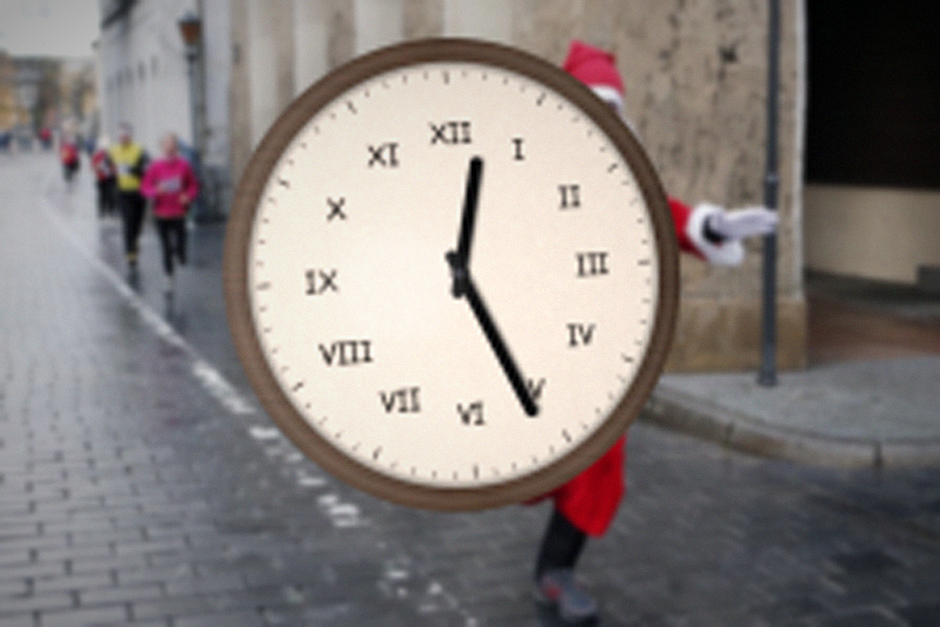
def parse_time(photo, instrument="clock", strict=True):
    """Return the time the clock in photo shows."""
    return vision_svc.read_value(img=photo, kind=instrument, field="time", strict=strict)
12:26
